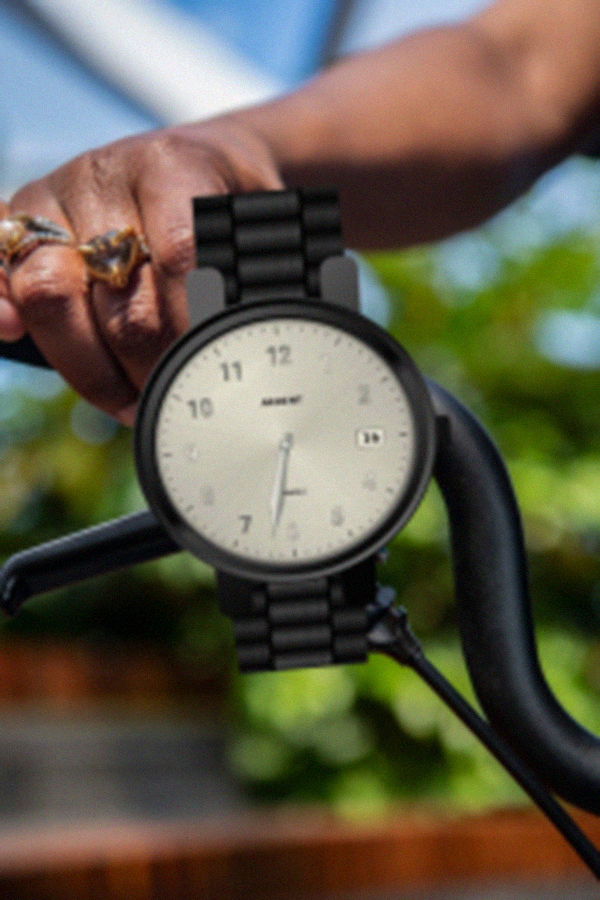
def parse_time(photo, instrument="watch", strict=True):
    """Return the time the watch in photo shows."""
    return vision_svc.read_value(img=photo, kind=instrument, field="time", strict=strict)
6:32
